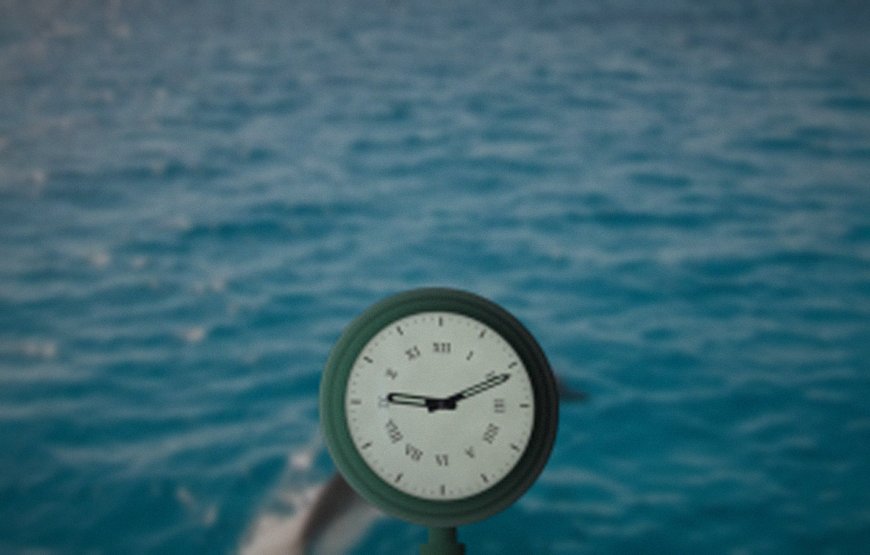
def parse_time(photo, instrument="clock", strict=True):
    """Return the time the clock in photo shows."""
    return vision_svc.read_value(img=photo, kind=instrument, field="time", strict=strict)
9:11
